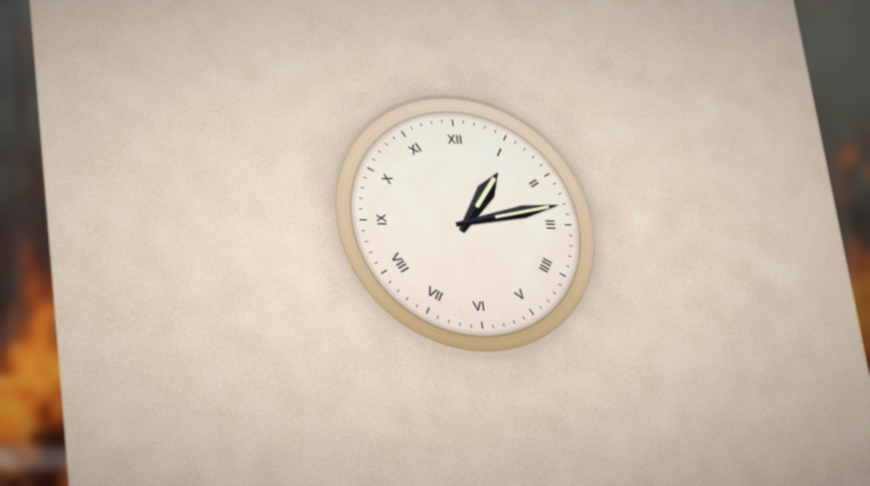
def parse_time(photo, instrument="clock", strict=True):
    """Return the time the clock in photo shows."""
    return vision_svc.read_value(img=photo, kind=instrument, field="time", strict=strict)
1:13
